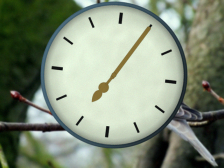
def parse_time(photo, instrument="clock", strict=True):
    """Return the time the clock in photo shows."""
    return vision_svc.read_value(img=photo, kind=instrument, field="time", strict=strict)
7:05
